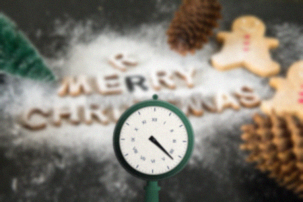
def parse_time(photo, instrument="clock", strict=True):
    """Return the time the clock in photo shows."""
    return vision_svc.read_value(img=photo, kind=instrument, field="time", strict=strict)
4:22
